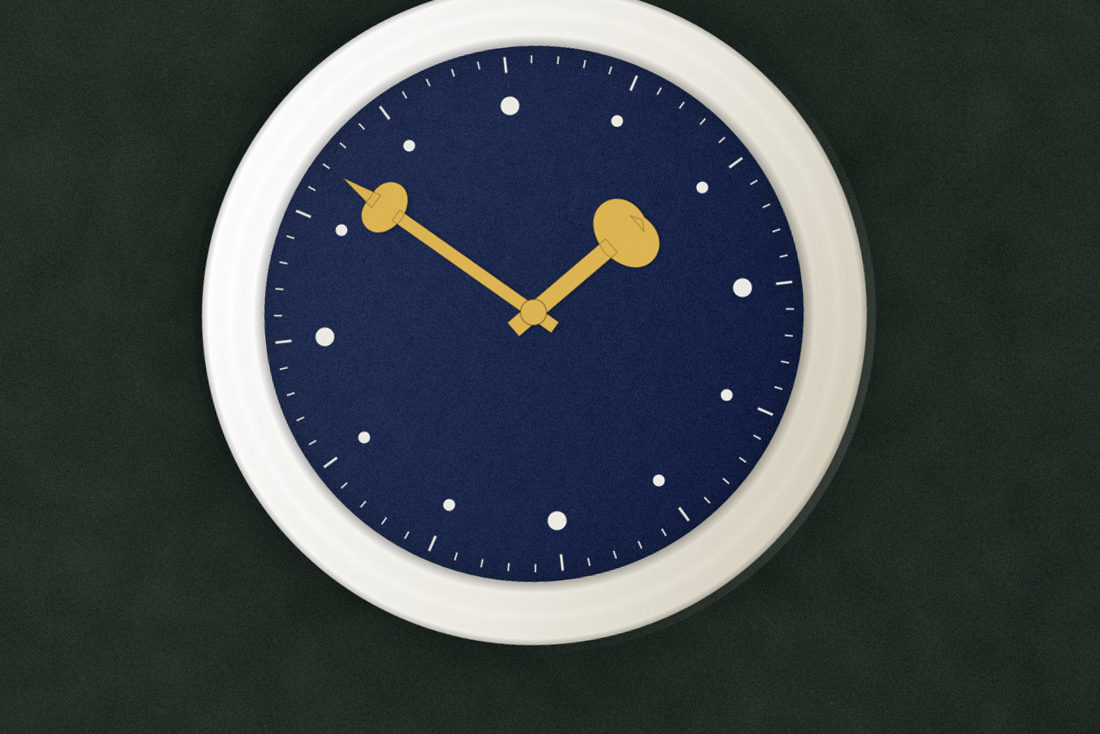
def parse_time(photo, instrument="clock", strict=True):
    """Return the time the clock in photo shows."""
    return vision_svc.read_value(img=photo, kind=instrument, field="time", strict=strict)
1:52
